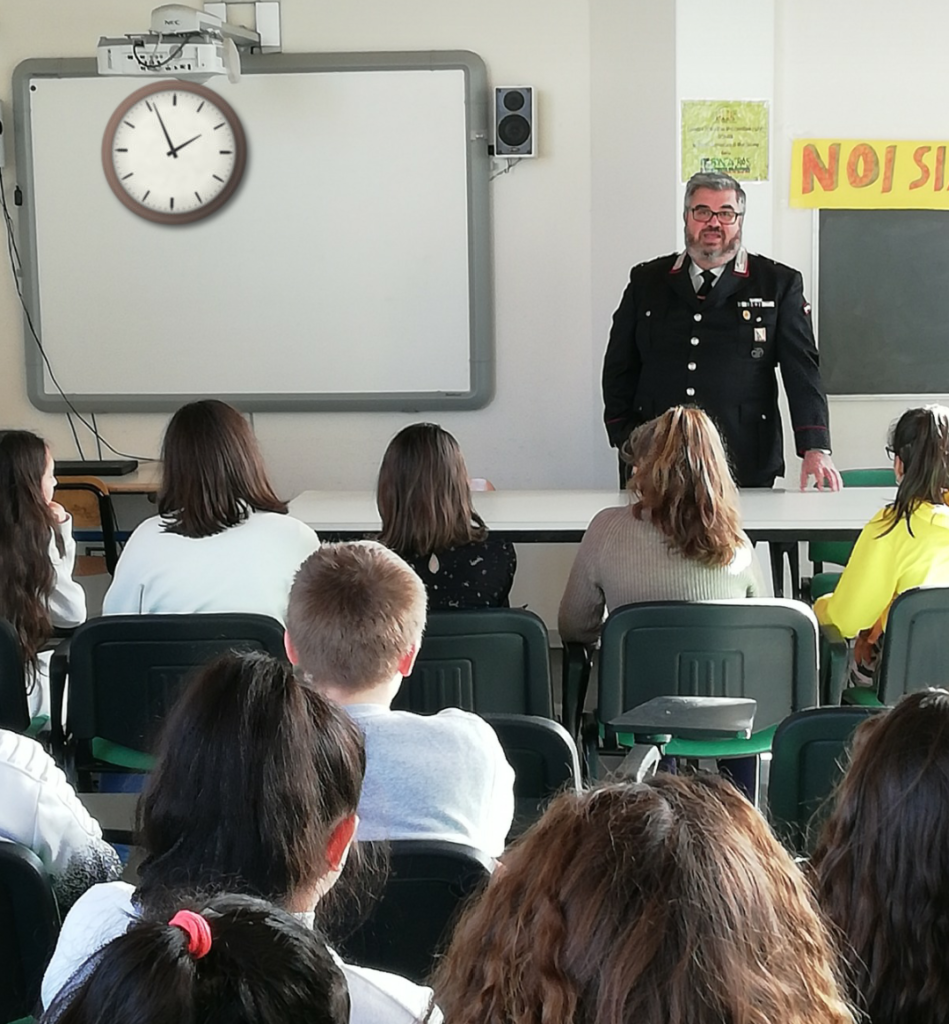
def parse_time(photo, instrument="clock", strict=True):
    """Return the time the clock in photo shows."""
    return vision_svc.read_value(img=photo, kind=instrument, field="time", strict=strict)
1:56
